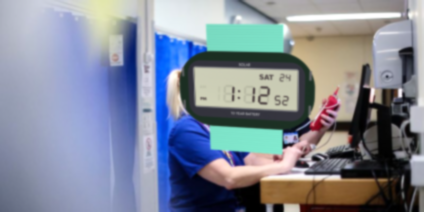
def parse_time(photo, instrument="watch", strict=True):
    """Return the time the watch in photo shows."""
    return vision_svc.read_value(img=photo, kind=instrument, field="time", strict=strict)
1:12
